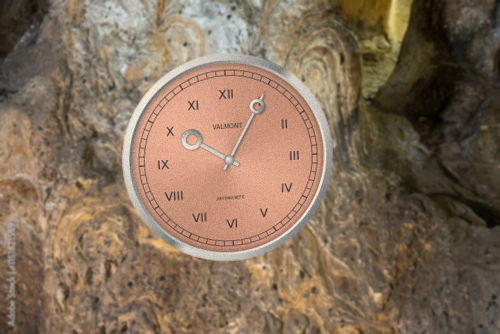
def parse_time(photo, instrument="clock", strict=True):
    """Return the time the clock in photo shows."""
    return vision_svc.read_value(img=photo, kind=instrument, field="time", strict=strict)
10:05
